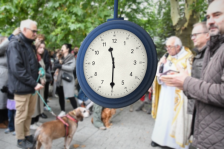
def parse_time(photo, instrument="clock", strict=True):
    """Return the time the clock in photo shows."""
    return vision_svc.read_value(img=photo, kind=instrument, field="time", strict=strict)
11:30
